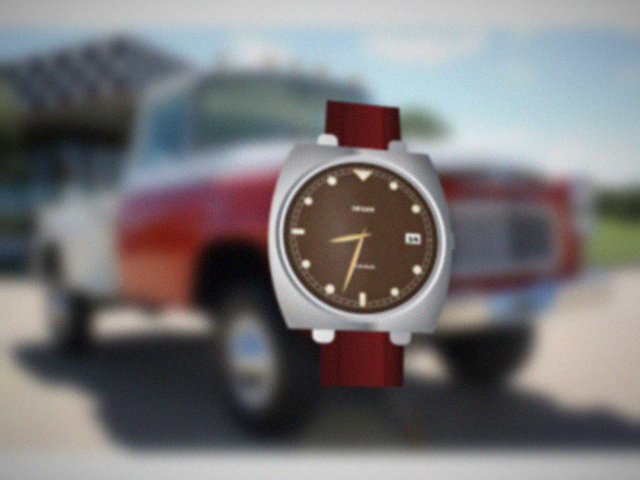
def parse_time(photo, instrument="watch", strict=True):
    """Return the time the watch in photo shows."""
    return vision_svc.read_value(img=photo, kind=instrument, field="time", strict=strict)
8:33
